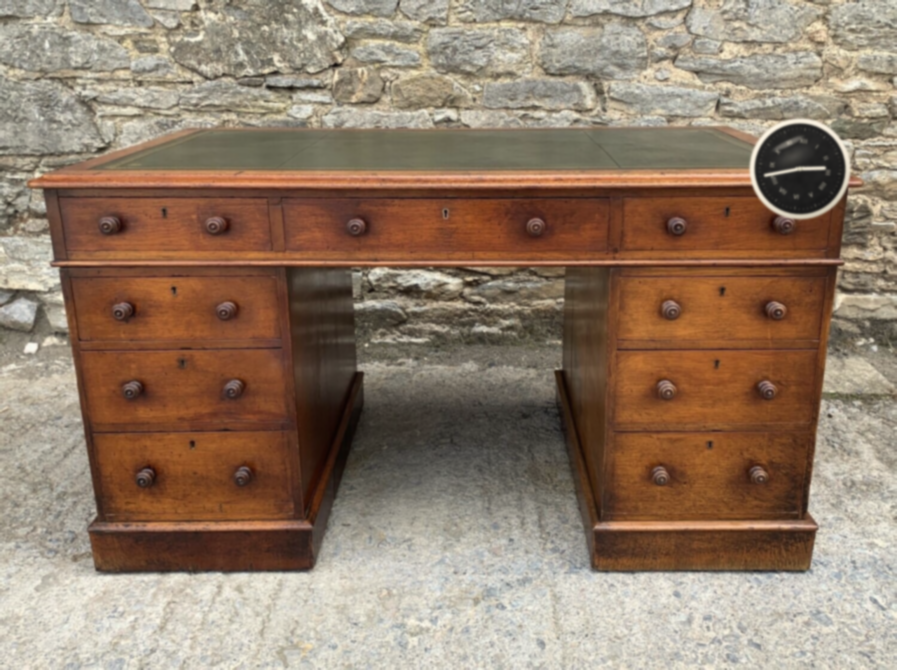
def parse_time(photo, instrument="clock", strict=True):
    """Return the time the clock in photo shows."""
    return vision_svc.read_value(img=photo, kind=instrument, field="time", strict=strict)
2:42
